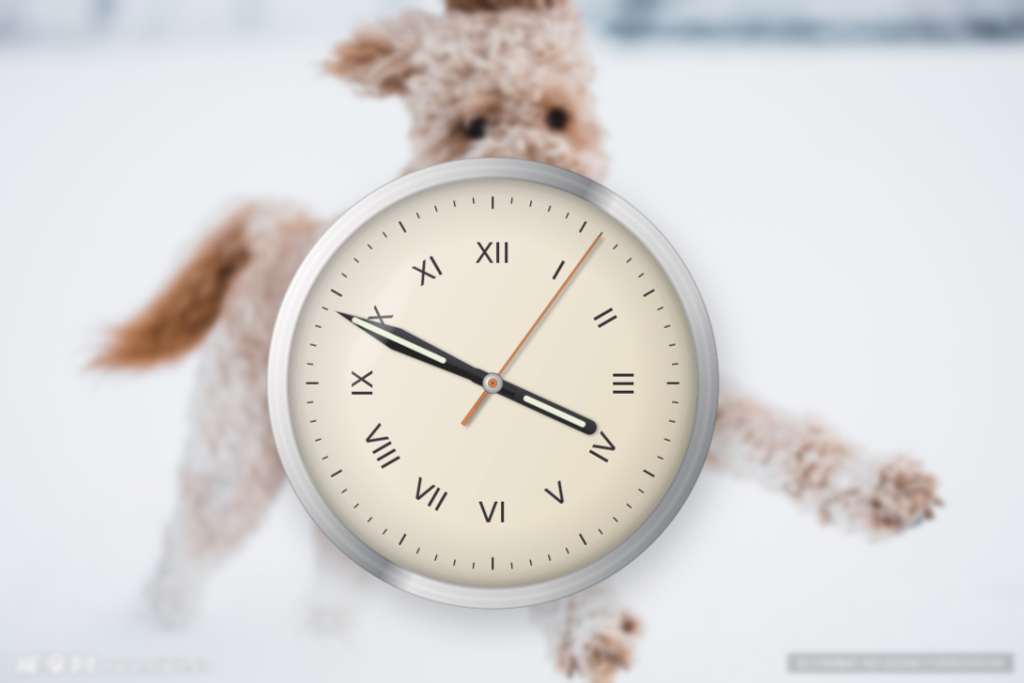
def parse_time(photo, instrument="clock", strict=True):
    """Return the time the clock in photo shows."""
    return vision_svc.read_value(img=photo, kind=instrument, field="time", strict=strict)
3:49:06
